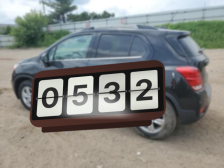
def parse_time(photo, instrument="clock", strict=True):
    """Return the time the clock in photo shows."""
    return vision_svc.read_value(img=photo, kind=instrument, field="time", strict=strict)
5:32
